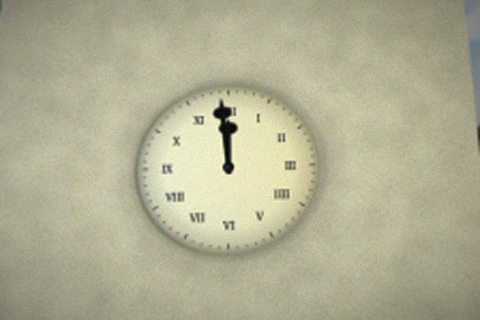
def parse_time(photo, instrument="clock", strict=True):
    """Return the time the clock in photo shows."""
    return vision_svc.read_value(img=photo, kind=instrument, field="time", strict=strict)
11:59
